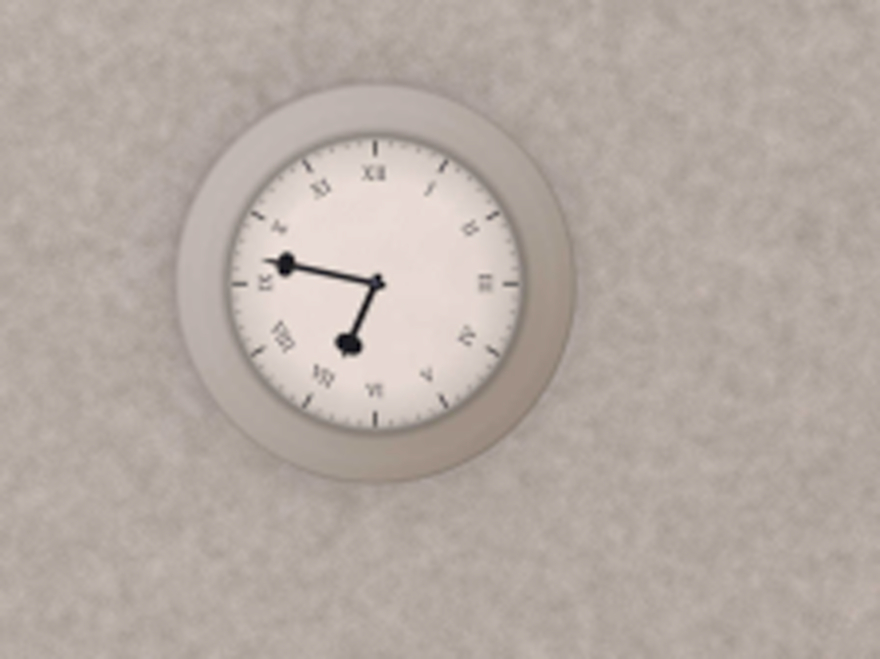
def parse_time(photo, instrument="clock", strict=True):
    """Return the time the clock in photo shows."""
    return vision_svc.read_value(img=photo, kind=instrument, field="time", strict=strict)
6:47
